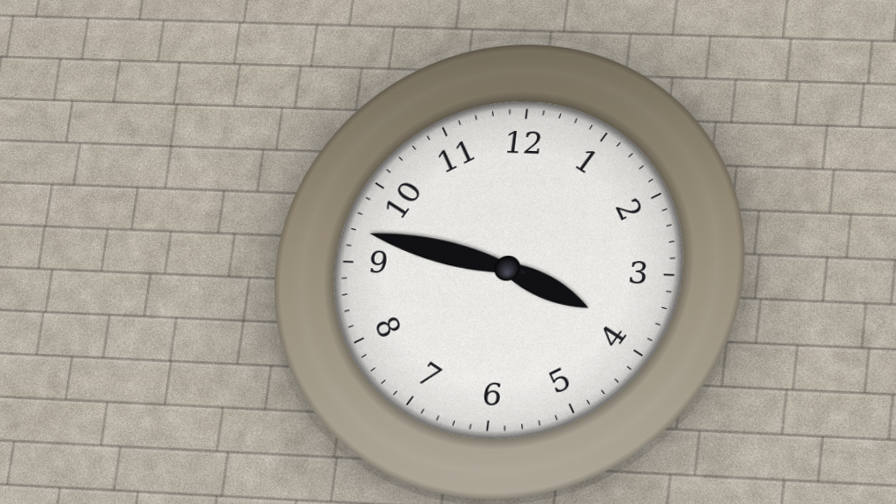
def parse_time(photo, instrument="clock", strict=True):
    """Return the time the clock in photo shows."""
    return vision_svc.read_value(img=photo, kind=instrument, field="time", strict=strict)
3:47
